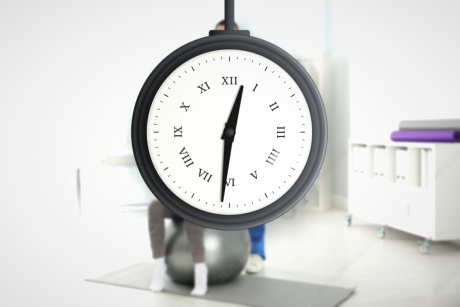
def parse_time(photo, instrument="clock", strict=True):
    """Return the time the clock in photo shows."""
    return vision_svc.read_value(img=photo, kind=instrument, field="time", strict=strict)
12:31
